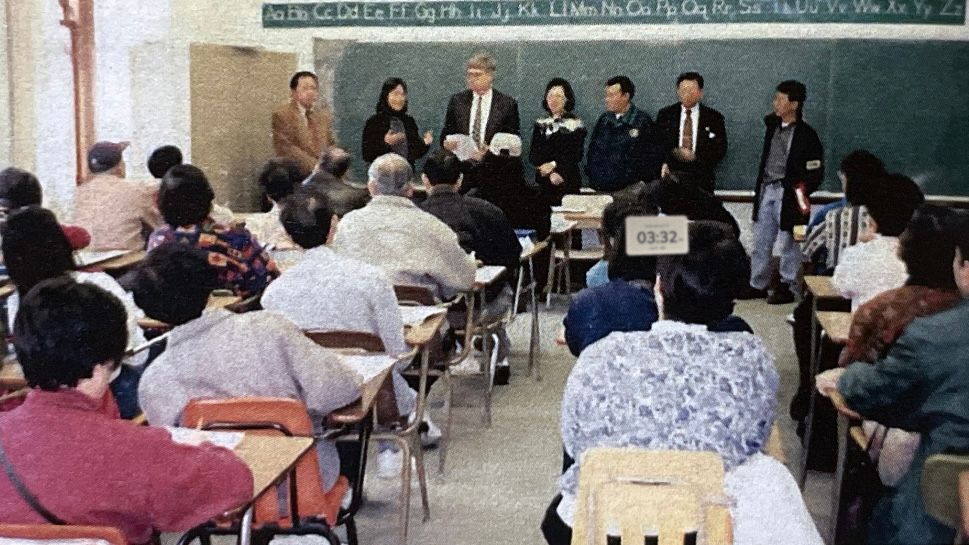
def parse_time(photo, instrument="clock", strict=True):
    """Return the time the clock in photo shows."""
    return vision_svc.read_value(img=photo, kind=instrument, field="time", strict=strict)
3:32
